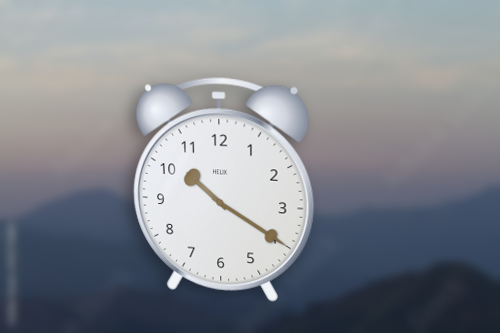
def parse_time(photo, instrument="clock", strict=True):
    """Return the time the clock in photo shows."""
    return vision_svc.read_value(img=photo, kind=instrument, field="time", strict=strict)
10:20
